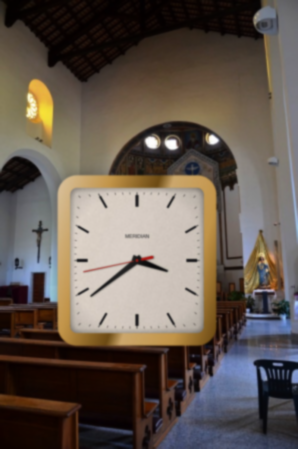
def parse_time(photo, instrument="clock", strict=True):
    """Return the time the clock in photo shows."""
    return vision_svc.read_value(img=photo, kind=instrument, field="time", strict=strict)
3:38:43
